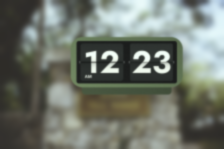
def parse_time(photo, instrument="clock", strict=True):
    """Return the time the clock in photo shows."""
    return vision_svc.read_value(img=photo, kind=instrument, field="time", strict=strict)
12:23
